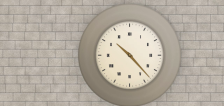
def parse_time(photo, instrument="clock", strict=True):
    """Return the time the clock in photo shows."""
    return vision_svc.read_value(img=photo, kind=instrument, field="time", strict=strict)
10:23
